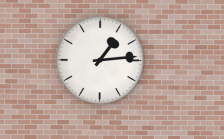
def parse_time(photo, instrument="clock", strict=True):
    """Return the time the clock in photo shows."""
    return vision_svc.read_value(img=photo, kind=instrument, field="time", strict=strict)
1:14
